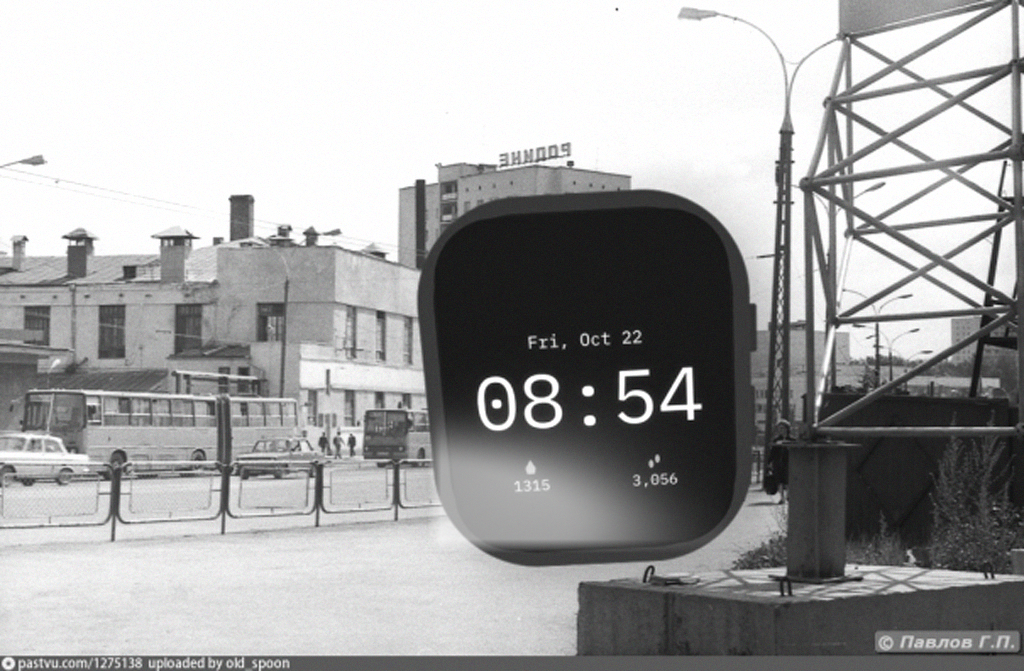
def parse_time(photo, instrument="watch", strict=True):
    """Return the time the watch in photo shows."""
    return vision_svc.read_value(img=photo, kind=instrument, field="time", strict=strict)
8:54
